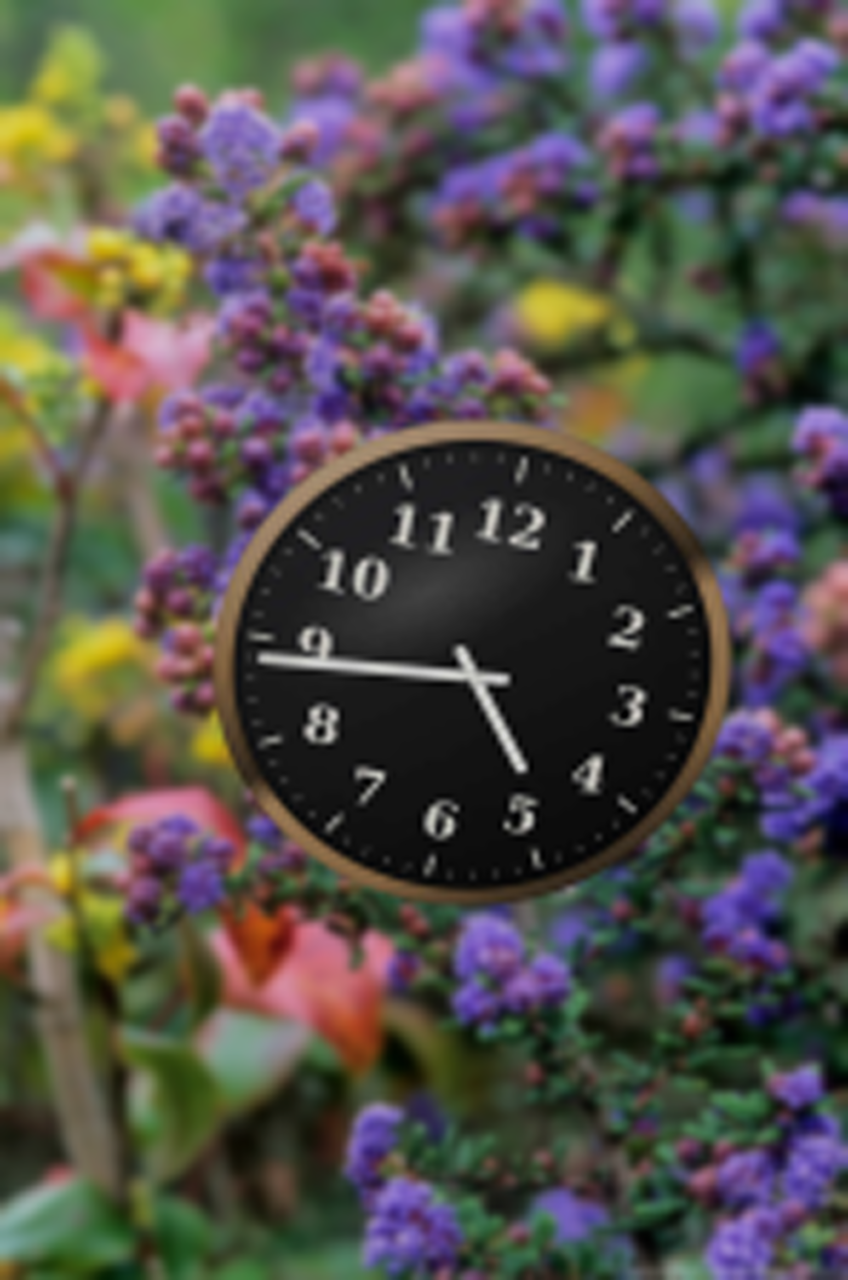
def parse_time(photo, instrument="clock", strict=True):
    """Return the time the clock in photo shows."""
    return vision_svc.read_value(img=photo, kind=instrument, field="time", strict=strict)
4:44
